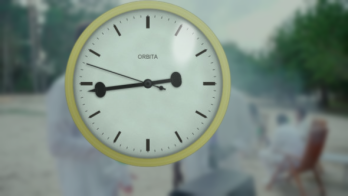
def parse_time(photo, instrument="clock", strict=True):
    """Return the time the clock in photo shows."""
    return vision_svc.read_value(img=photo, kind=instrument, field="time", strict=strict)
2:43:48
